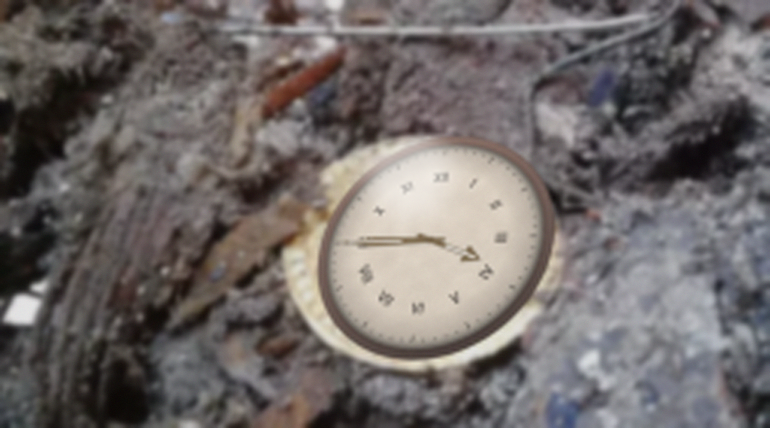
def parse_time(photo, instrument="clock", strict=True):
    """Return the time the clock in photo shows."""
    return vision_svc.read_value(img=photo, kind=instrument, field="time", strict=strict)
3:45
